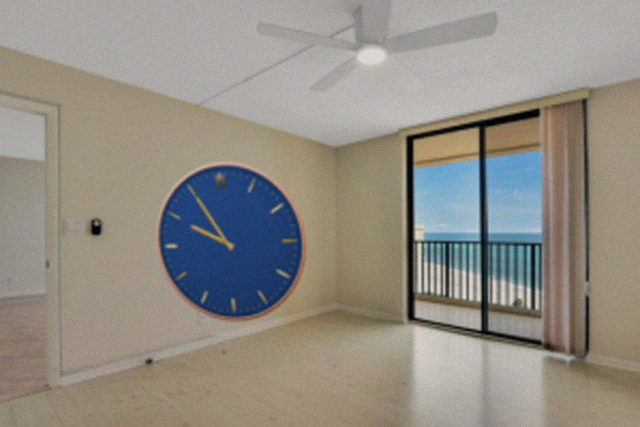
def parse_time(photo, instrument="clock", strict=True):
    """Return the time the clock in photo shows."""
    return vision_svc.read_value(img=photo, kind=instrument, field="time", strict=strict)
9:55
